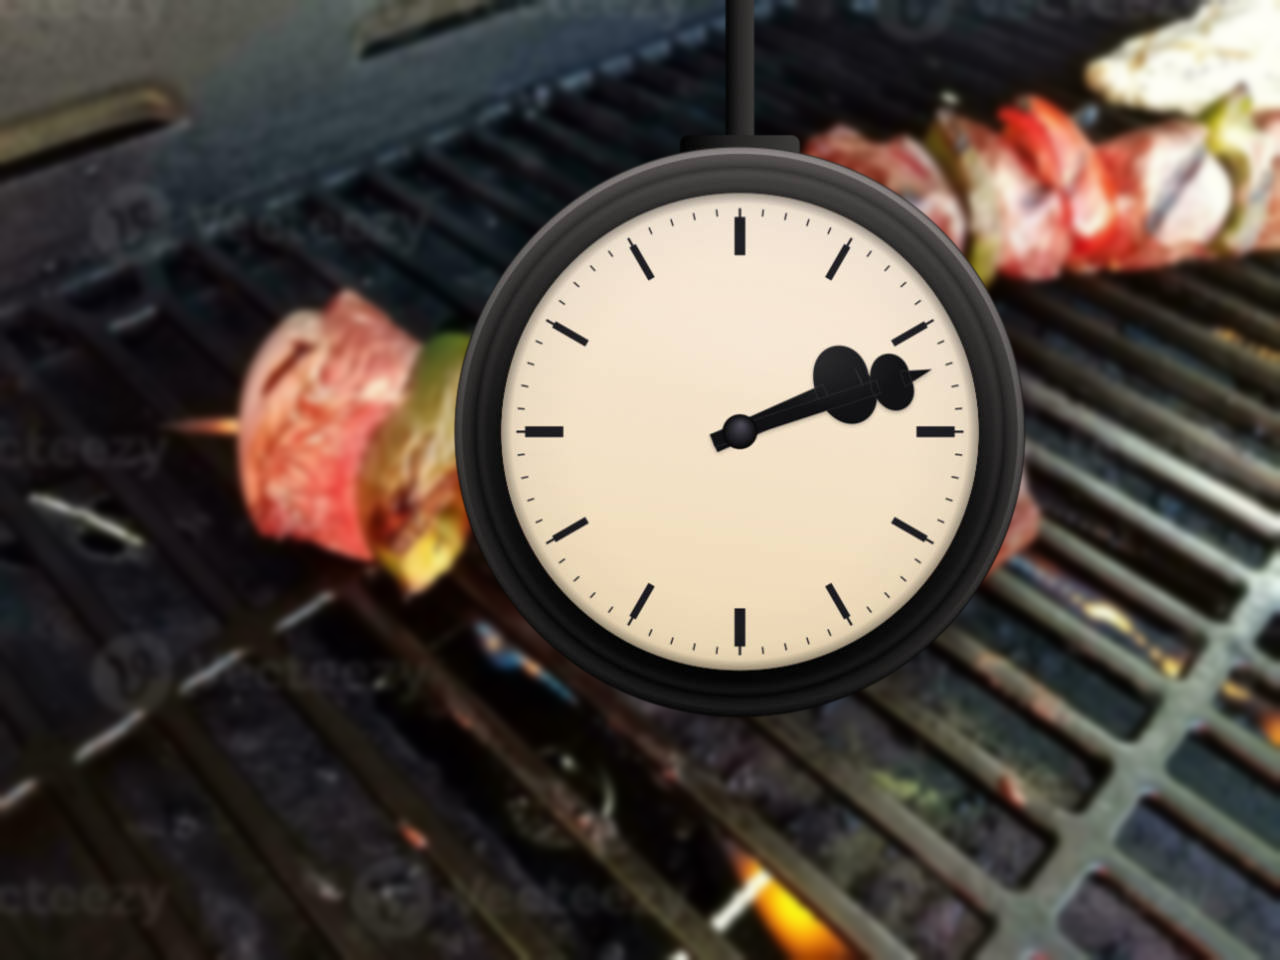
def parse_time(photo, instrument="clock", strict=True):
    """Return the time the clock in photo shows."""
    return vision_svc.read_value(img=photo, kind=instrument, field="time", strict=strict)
2:12
